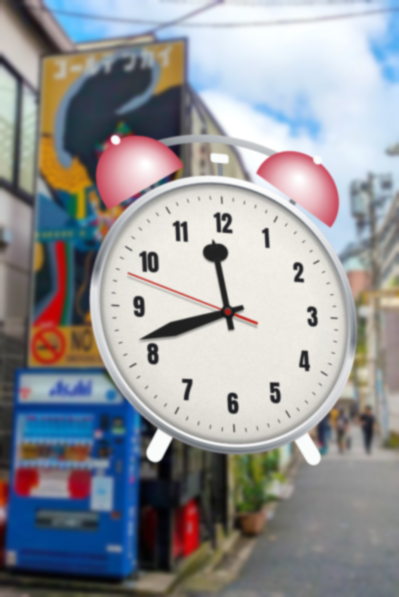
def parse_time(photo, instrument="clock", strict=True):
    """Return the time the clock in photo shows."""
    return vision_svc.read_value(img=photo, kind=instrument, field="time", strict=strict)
11:41:48
